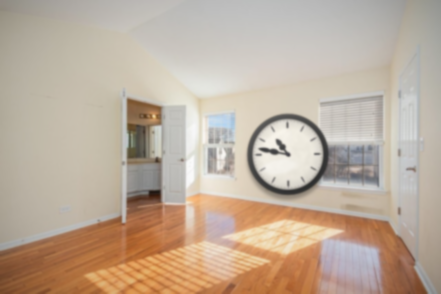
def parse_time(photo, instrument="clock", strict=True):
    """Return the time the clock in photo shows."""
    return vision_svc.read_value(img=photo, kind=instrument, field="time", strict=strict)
10:47
